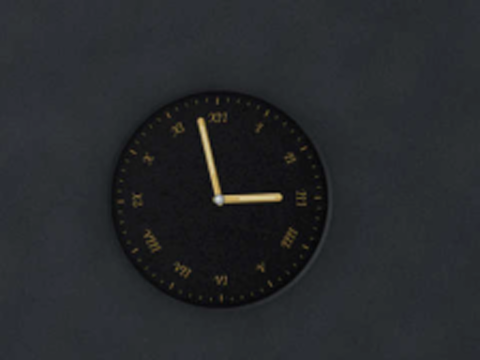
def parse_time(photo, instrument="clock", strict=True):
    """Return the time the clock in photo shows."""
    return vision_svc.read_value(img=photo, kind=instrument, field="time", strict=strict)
2:58
